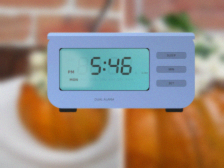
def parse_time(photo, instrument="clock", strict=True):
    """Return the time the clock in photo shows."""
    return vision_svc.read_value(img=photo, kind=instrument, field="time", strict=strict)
5:46
